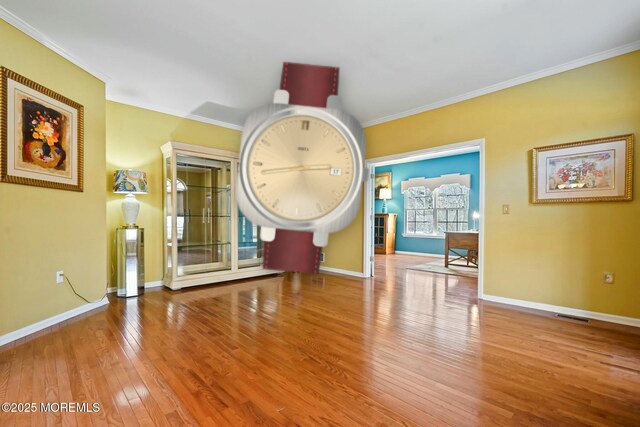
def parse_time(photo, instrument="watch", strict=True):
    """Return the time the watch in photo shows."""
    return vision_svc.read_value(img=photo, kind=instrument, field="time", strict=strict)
2:43
